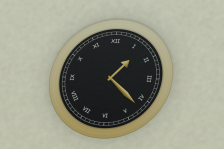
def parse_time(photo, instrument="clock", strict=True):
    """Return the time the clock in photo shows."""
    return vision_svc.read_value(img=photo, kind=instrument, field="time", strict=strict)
1:22
